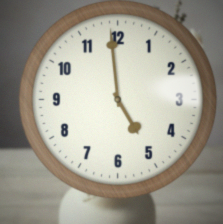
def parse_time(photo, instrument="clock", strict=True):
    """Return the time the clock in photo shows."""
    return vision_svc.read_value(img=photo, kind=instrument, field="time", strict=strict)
4:59
